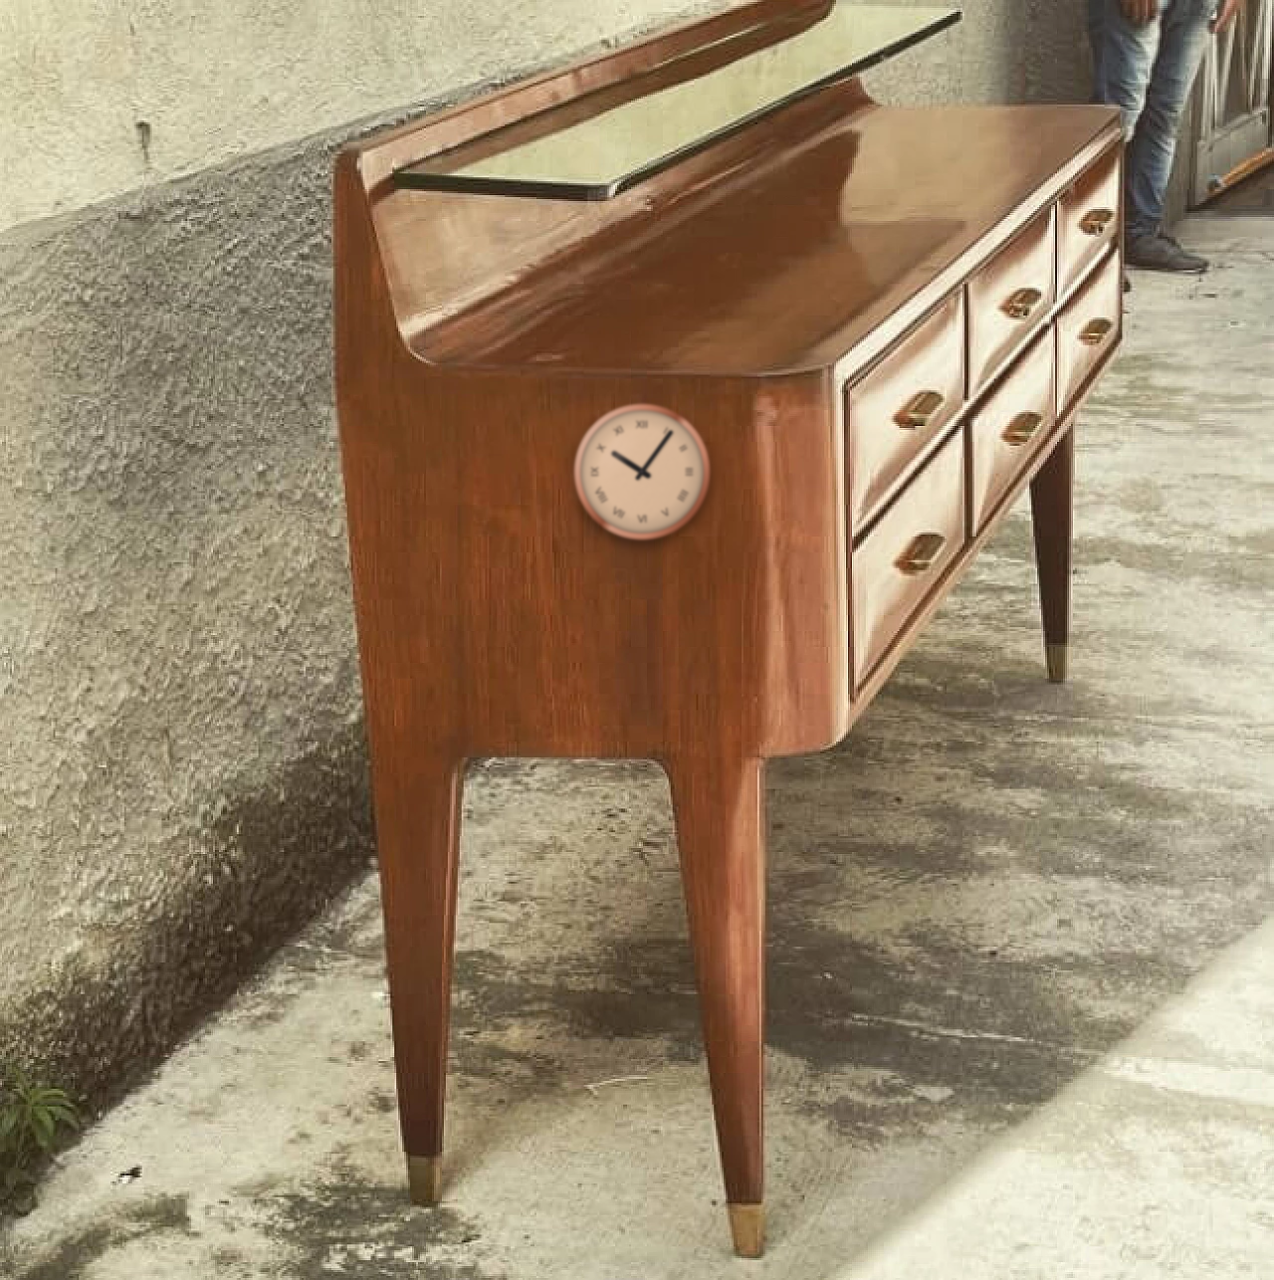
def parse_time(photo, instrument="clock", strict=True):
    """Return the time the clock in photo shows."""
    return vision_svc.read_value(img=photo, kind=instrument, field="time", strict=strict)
10:06
